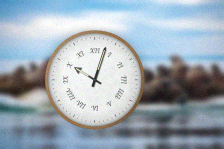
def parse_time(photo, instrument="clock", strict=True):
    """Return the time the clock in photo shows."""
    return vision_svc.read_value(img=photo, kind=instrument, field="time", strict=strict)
10:03
